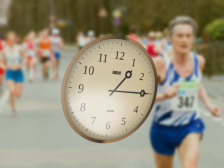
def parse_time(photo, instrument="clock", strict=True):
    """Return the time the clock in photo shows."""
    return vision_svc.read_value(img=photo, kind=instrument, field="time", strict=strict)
1:15
